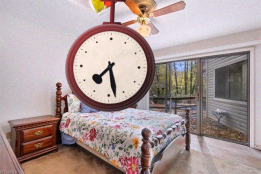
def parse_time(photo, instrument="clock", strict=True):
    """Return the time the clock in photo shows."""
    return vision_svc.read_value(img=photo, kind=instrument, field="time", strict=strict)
7:28
